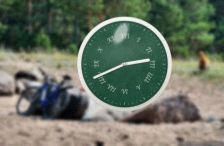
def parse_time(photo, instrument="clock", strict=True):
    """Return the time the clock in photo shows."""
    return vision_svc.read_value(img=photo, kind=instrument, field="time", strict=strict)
2:41
